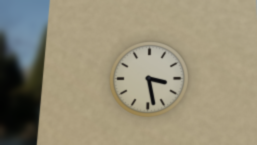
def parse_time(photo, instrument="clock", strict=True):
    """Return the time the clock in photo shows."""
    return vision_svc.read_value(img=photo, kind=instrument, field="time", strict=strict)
3:28
